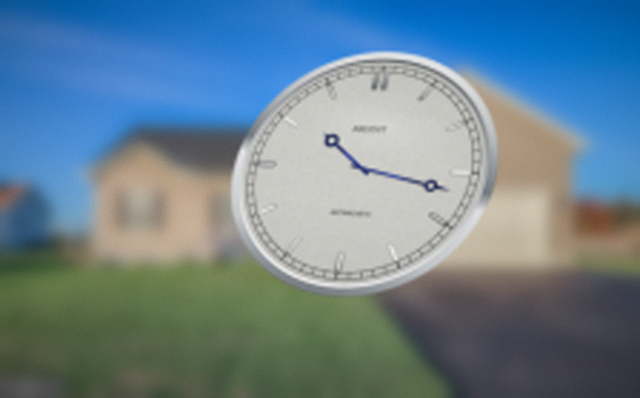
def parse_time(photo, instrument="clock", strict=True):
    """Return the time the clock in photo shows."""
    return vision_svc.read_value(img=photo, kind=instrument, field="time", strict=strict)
10:17
